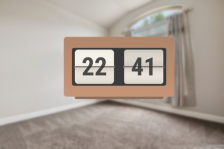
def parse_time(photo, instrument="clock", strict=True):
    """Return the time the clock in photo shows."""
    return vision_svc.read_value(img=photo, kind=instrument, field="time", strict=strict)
22:41
